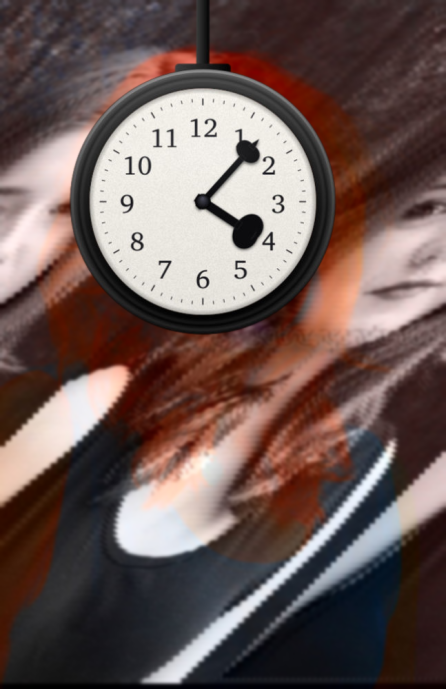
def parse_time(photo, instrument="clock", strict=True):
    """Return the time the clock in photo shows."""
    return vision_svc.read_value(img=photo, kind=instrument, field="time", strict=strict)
4:07
